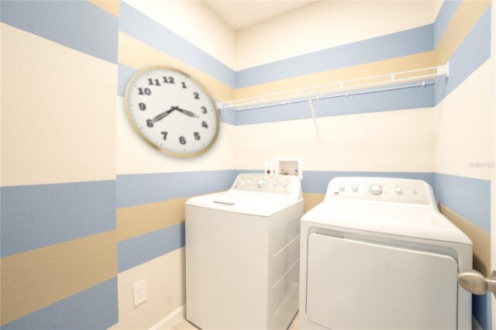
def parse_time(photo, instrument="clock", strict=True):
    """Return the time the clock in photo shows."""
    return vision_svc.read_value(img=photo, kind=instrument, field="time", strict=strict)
3:40
